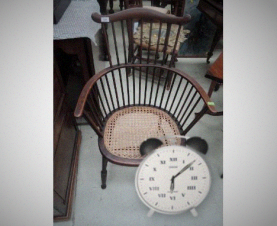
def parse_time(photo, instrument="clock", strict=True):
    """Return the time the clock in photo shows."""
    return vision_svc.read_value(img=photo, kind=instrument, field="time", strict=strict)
6:08
